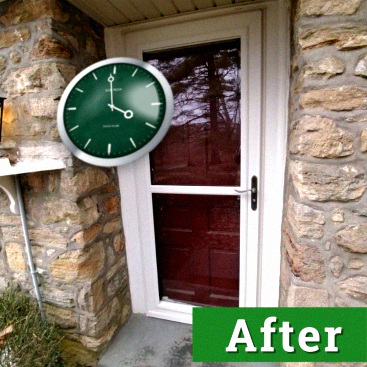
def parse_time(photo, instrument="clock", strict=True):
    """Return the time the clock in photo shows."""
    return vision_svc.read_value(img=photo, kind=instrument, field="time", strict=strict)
3:59
